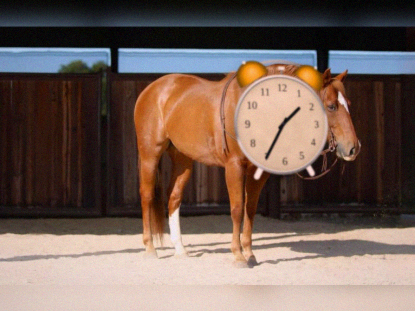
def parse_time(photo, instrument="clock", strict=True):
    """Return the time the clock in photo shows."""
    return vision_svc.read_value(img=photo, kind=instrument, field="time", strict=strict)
1:35
